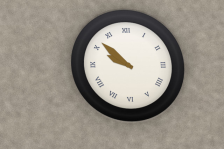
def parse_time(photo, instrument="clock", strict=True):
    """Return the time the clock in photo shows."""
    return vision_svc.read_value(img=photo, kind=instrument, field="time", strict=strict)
9:52
